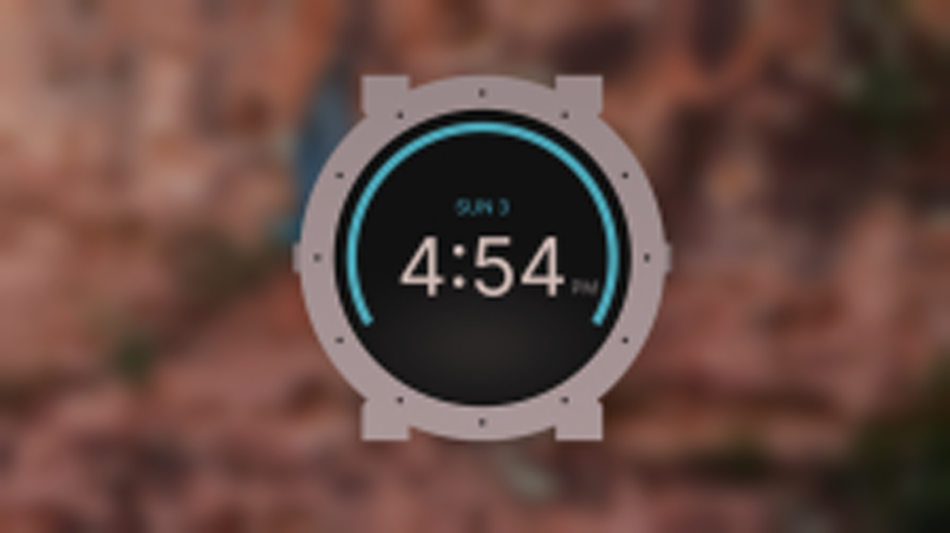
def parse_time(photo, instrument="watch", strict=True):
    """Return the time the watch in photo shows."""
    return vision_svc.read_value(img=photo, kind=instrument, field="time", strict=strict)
4:54
